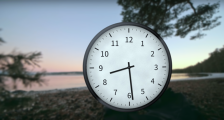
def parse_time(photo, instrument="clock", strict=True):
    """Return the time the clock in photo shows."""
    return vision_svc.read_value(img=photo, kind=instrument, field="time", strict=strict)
8:29
